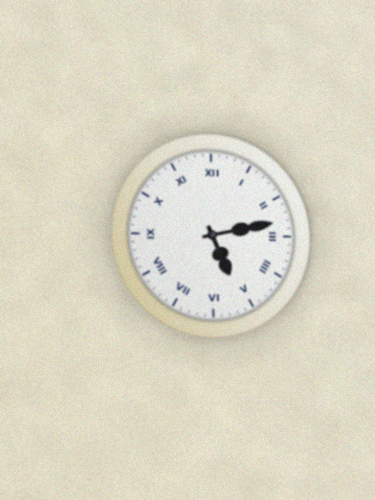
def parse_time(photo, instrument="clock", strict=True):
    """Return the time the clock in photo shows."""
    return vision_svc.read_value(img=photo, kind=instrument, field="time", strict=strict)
5:13
